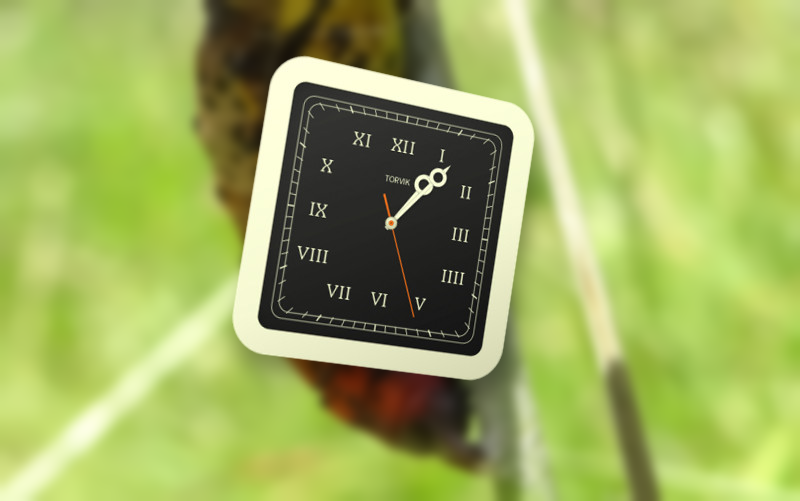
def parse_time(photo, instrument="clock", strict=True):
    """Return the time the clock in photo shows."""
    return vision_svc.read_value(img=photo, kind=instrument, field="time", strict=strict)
1:06:26
